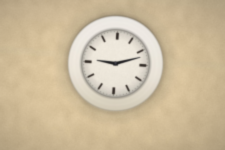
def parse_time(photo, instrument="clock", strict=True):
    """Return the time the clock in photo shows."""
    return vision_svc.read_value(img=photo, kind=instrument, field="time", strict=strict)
9:12
